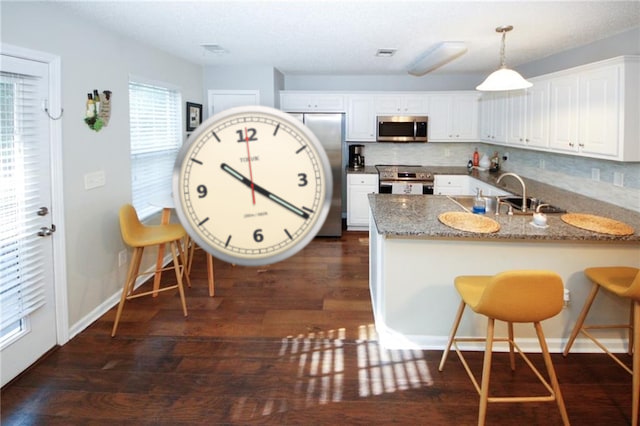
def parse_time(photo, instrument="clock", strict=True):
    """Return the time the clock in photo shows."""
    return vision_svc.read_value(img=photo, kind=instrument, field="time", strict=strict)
10:21:00
